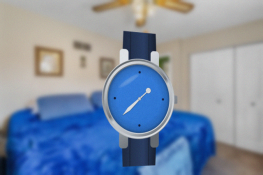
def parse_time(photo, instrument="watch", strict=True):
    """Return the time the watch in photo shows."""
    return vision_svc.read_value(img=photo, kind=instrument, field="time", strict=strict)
1:38
